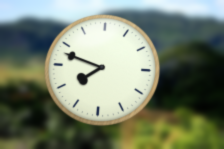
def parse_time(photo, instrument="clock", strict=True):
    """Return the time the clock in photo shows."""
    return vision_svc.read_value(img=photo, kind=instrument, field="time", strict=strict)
7:48
